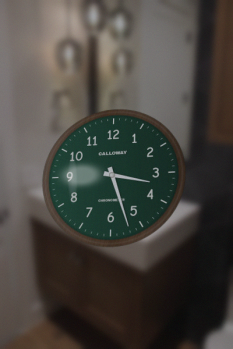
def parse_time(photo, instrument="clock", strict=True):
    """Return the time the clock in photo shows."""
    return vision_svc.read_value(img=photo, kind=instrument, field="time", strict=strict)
3:27
